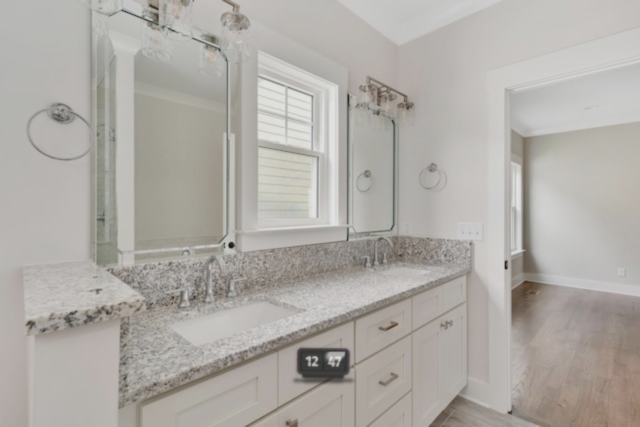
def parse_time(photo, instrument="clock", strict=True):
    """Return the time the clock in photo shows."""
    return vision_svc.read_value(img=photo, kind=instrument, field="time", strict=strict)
12:47
